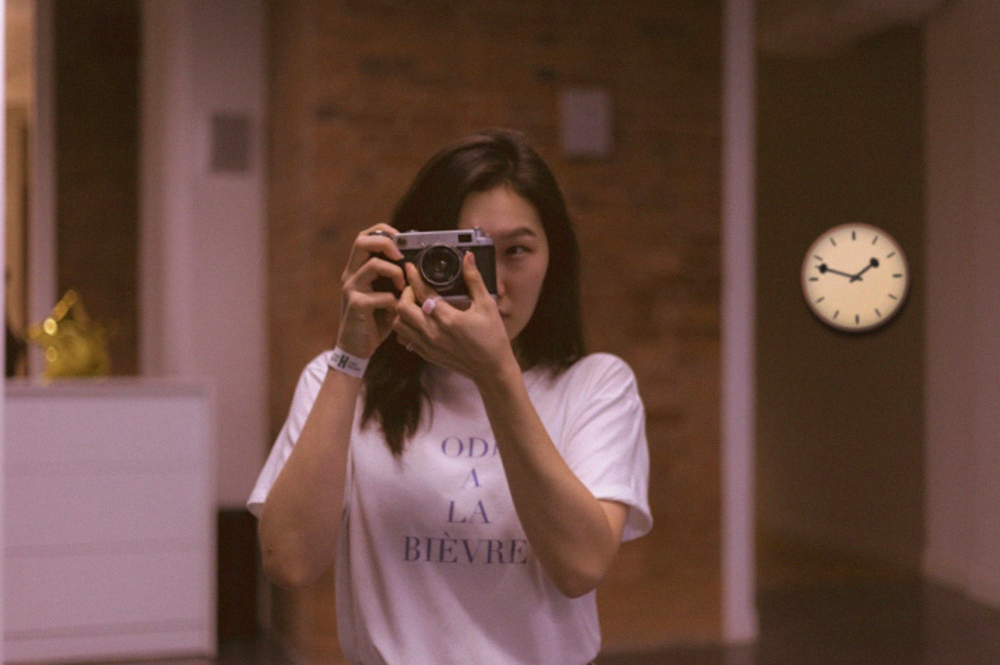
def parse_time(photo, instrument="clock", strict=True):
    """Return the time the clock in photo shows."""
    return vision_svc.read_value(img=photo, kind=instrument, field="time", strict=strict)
1:48
